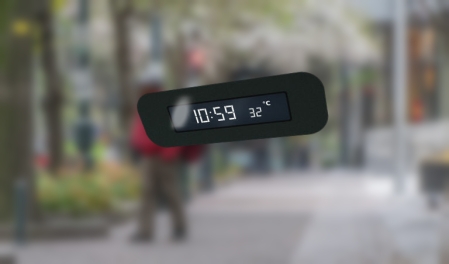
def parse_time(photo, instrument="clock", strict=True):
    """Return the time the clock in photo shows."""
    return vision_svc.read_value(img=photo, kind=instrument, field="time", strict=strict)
10:59
